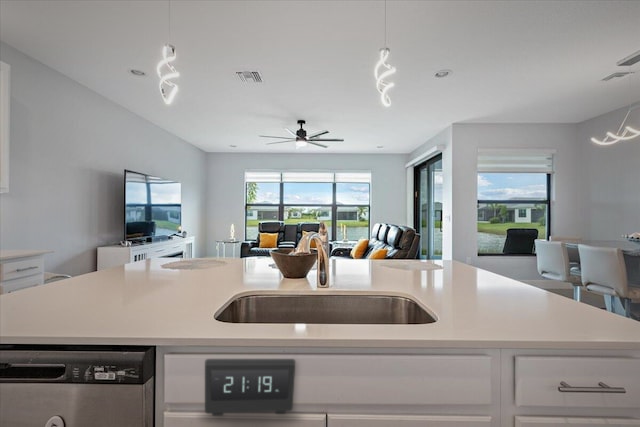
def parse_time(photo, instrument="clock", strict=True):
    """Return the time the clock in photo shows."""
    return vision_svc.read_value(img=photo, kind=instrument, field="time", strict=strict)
21:19
